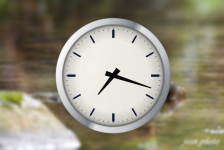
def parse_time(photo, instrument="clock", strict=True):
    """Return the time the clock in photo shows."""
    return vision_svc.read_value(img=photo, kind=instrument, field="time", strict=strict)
7:18
